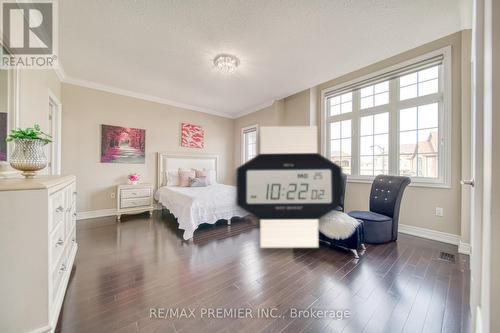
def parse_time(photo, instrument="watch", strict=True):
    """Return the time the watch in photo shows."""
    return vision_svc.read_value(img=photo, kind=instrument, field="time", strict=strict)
10:22
